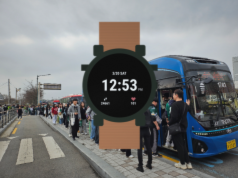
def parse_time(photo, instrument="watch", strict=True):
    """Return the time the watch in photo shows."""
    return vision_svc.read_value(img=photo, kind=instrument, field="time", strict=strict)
12:53
